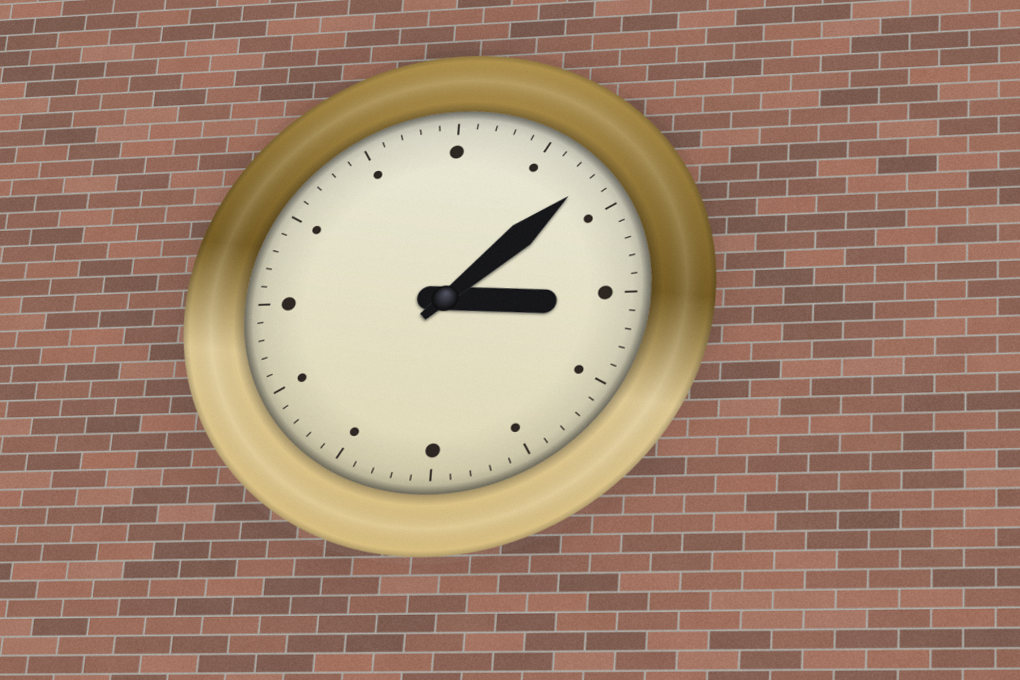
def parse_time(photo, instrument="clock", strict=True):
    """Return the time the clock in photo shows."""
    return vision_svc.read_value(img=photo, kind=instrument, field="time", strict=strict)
3:08
